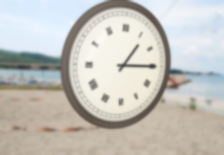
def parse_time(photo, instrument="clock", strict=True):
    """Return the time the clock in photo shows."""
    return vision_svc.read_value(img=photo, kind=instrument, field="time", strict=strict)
1:15
